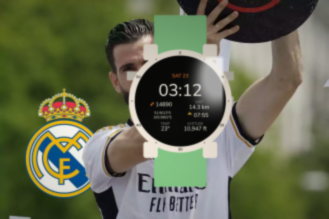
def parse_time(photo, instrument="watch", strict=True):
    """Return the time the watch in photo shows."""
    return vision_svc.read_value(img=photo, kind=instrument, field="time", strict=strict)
3:12
